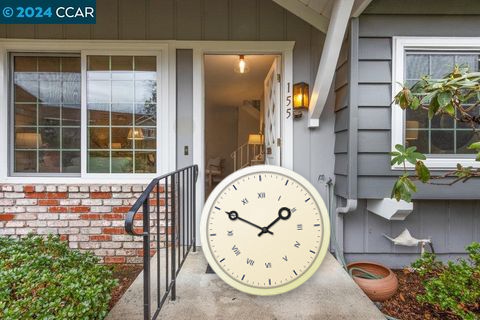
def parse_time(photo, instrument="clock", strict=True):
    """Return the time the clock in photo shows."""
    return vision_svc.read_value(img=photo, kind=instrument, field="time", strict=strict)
1:50
